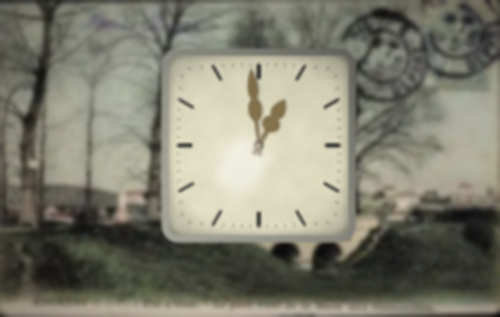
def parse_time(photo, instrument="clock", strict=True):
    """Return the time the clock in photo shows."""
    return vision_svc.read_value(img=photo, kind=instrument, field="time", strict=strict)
12:59
